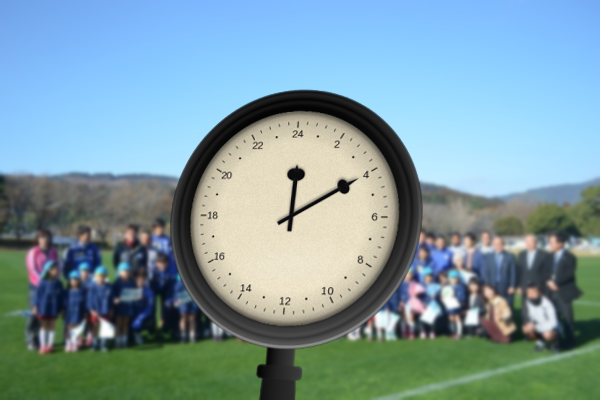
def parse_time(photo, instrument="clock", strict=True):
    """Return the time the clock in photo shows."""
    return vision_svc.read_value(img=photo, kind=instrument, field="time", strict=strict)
0:10
